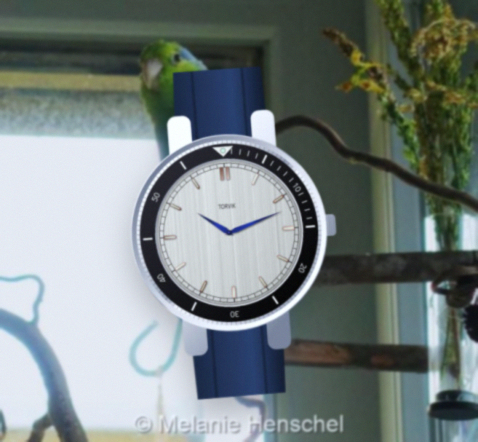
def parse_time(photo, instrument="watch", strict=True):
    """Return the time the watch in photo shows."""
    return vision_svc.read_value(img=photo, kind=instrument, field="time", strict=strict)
10:12
